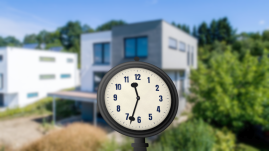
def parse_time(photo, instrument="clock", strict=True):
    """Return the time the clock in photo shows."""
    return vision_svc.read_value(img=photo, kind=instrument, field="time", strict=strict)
11:33
